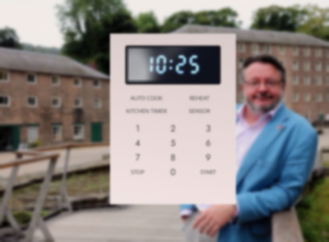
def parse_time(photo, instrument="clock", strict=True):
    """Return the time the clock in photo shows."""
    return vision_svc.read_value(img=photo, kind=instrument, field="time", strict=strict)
10:25
